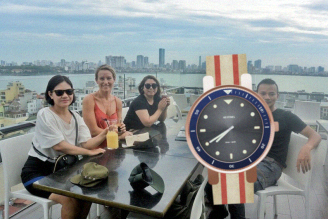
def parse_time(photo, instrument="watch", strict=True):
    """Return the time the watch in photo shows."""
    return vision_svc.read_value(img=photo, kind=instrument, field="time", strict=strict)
7:40
